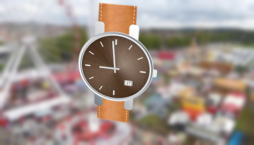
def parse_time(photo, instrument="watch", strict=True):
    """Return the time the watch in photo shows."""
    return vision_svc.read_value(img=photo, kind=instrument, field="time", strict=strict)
8:59
